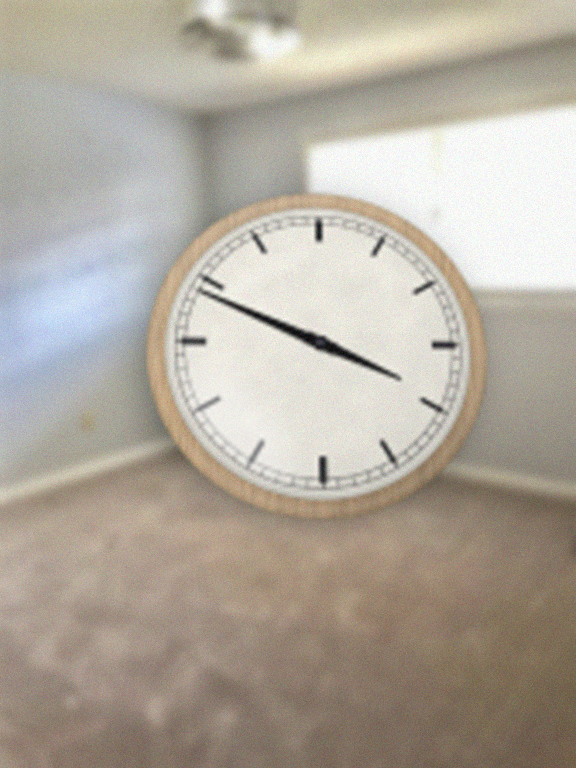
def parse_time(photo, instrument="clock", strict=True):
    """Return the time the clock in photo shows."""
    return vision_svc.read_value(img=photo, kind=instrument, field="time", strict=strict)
3:49
